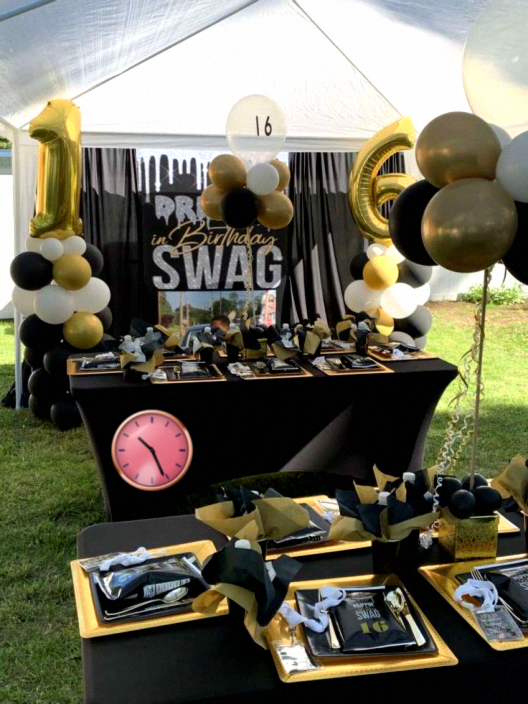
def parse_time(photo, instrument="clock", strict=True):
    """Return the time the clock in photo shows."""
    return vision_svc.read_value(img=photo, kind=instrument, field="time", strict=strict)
10:26
